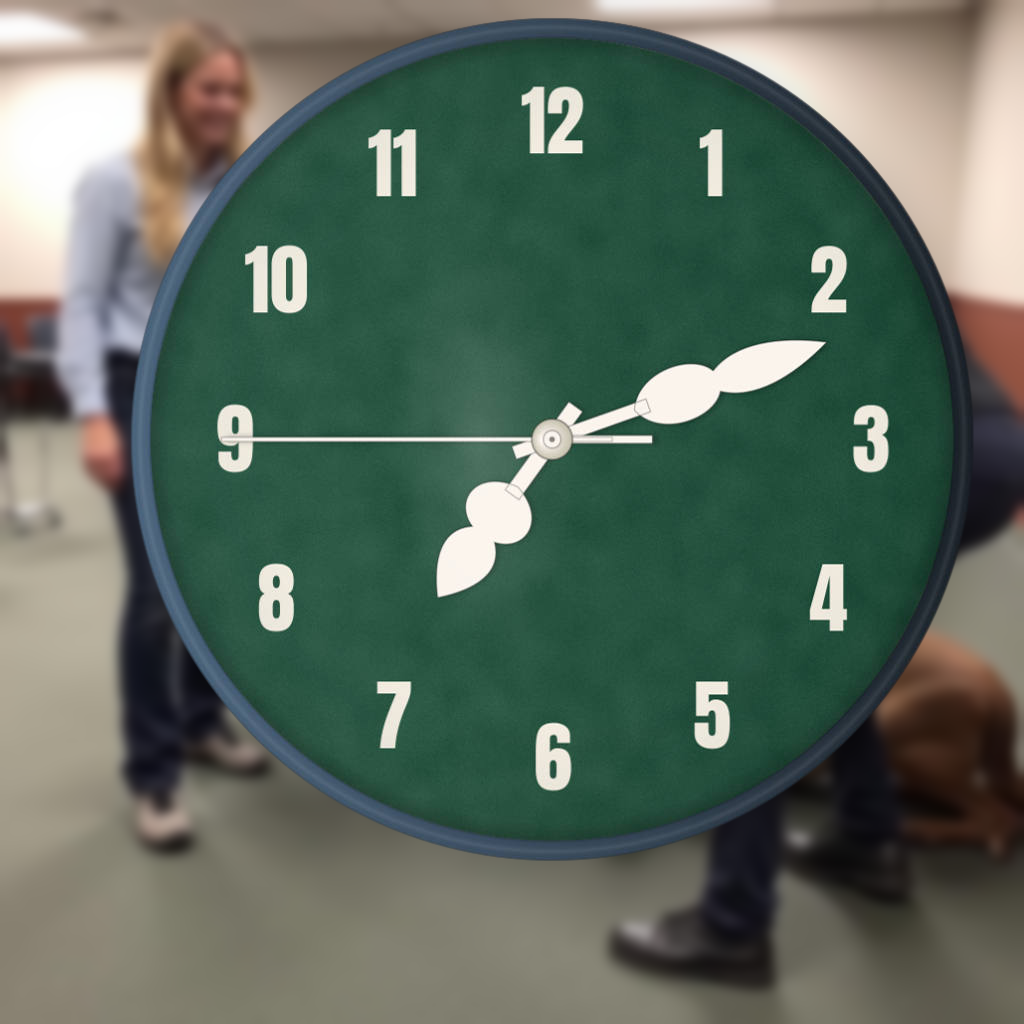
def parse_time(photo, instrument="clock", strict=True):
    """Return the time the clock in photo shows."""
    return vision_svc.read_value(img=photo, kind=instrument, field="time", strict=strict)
7:11:45
